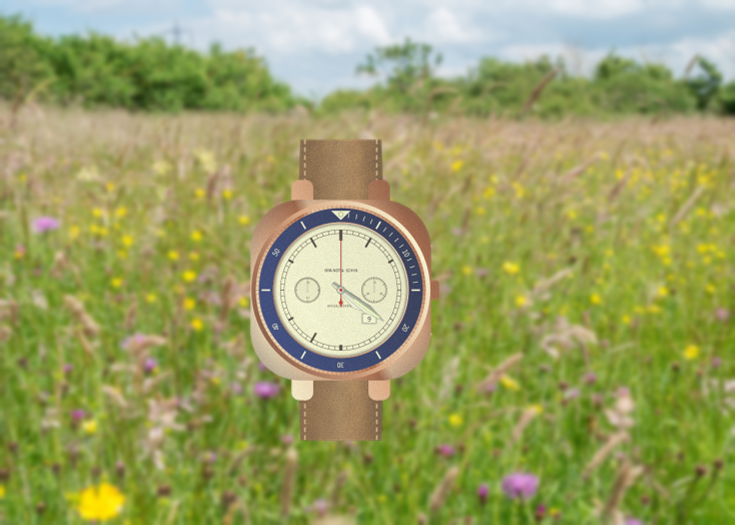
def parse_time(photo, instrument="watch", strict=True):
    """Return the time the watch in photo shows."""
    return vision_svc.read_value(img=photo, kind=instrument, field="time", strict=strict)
4:21
